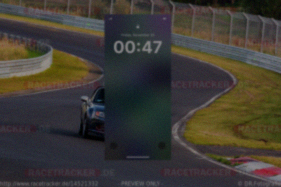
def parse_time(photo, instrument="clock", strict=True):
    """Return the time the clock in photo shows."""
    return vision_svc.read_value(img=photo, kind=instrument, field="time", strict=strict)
0:47
